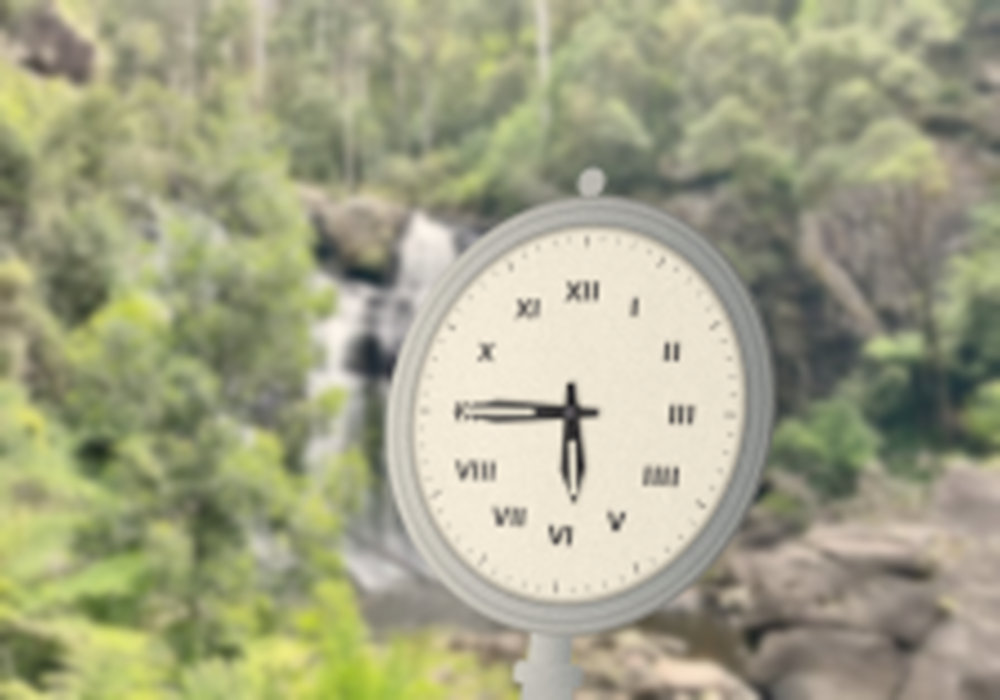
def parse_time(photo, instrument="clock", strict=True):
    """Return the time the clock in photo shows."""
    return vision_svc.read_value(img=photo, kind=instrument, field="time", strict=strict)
5:45
